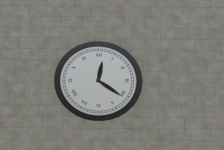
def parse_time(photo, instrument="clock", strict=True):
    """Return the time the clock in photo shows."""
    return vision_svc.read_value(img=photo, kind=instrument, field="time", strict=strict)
12:21
